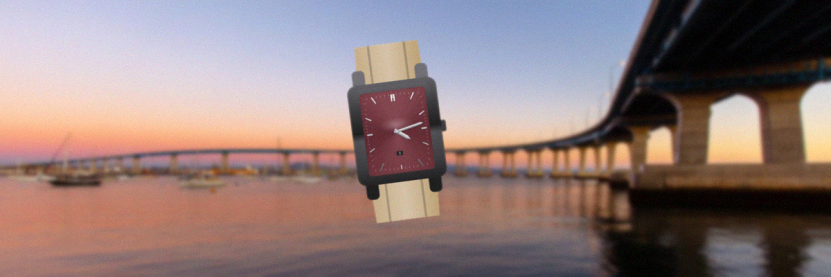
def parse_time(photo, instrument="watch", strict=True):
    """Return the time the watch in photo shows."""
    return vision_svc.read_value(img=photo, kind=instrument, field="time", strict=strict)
4:13
